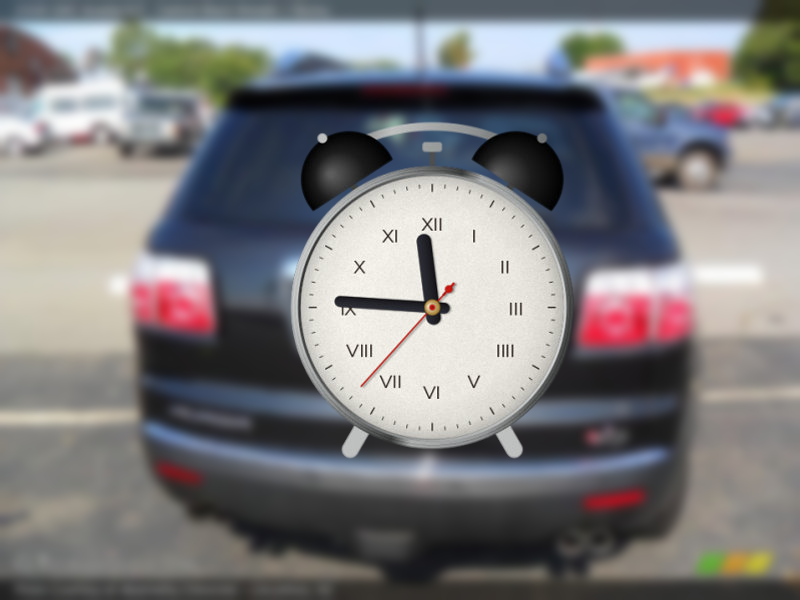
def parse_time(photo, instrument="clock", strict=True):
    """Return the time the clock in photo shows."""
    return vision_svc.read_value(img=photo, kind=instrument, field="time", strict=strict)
11:45:37
